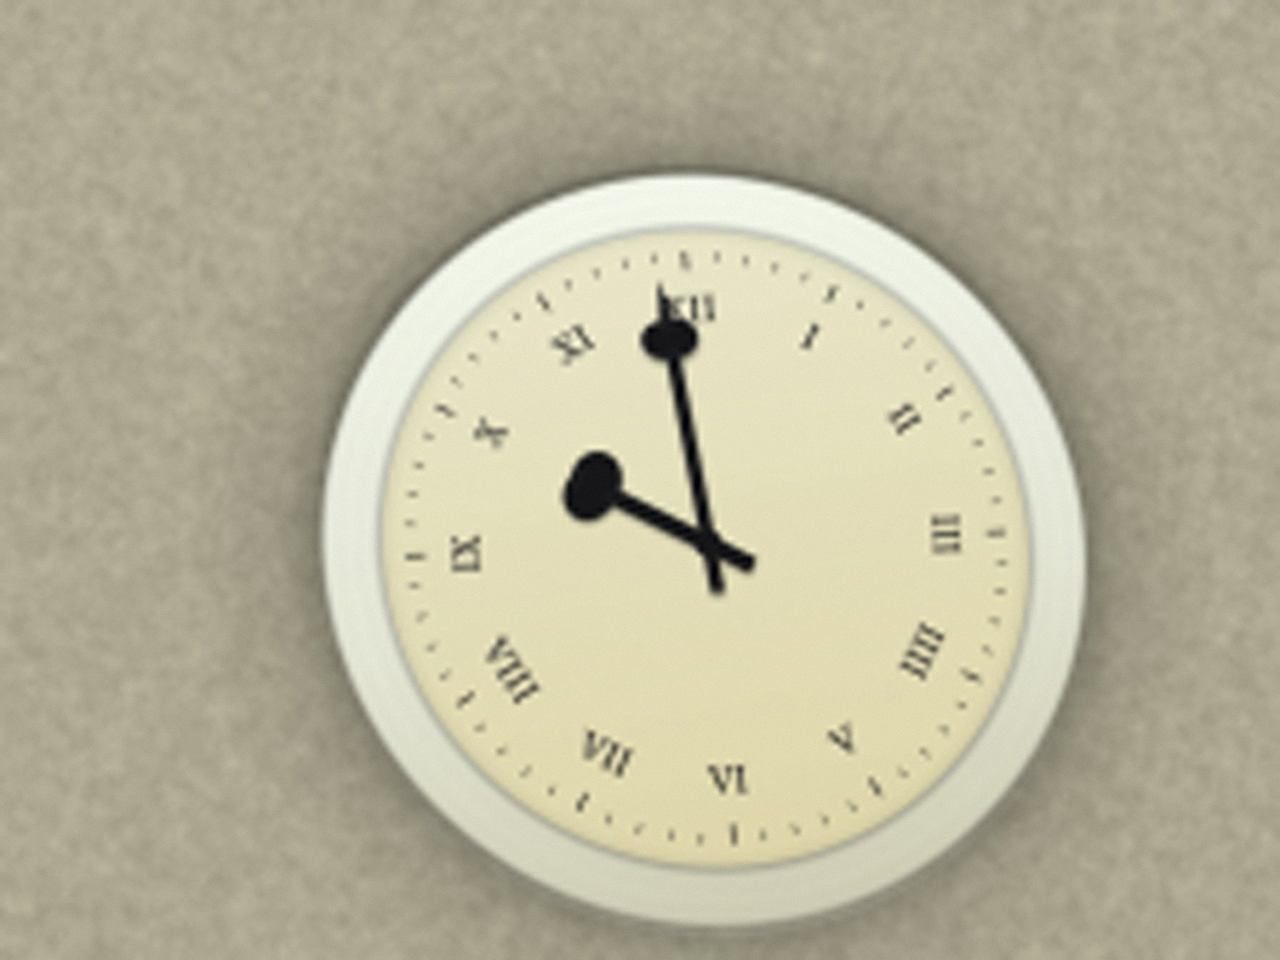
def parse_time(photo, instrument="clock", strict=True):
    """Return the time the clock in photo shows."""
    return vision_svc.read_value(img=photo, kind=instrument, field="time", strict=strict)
9:59
